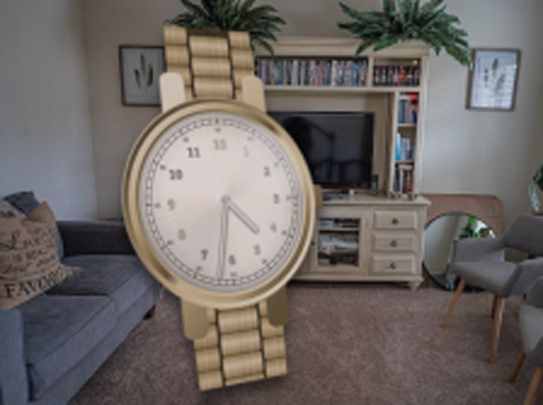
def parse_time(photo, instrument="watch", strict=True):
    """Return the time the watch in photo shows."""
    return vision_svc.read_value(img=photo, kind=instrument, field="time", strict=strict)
4:32
